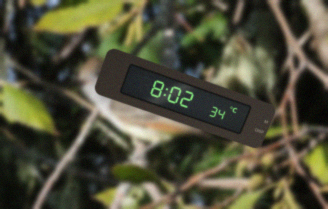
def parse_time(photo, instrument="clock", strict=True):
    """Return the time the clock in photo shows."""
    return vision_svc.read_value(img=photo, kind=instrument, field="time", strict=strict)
8:02
